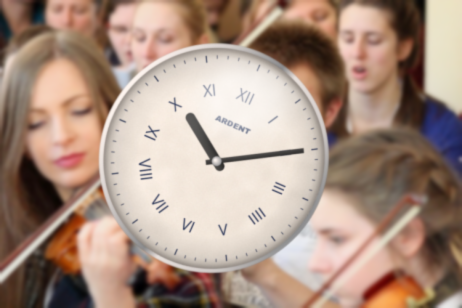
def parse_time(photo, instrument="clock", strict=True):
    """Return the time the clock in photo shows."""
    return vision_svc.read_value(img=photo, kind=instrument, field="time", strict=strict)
10:10
